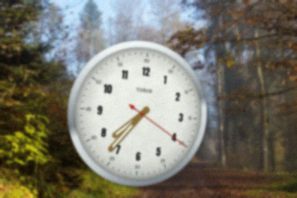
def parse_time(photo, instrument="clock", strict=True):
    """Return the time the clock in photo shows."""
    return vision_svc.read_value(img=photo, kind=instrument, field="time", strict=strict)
7:36:20
